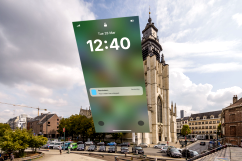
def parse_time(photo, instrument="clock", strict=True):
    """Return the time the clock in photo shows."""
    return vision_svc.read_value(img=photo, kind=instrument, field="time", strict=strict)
12:40
